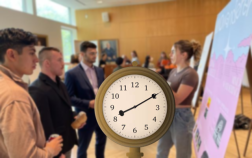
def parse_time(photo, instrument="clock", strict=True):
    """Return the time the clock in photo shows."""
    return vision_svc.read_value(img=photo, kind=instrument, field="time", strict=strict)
8:10
